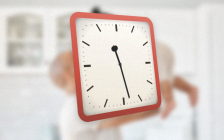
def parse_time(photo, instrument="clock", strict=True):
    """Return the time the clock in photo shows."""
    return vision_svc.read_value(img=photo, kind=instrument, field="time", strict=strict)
11:28
